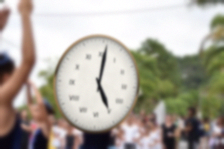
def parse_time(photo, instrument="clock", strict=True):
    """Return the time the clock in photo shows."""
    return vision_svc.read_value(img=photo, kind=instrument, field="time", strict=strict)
5:01
